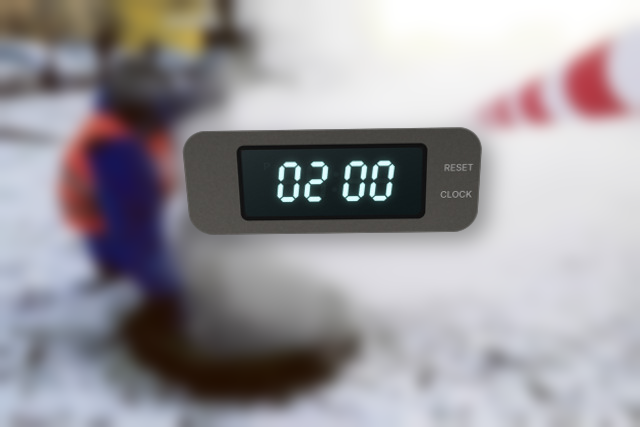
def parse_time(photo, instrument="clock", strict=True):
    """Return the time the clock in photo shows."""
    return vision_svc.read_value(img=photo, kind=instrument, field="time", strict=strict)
2:00
